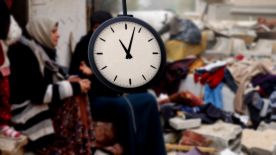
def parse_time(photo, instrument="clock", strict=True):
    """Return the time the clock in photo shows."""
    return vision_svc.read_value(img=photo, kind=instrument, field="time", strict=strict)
11:03
